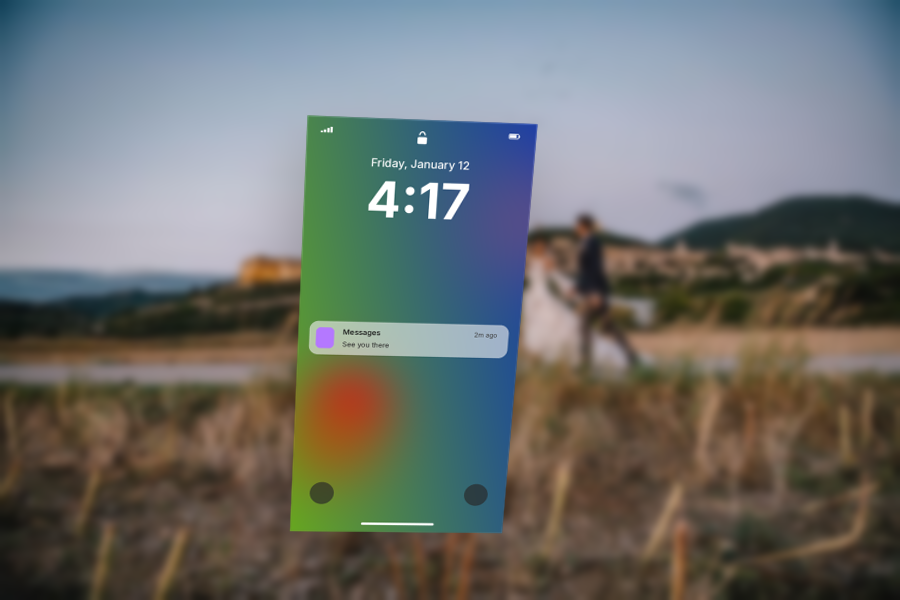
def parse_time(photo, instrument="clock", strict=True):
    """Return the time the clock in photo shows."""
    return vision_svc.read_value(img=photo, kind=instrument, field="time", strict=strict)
4:17
